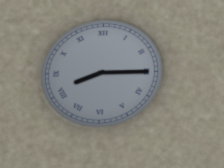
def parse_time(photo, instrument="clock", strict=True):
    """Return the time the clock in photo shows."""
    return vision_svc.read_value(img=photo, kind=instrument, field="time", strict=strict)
8:15
